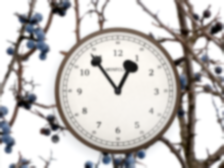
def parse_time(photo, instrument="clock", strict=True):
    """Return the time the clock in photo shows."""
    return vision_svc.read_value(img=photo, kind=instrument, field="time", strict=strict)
12:54
